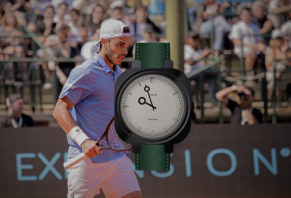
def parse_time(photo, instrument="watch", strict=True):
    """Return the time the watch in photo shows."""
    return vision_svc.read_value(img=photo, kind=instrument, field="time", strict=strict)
9:57
